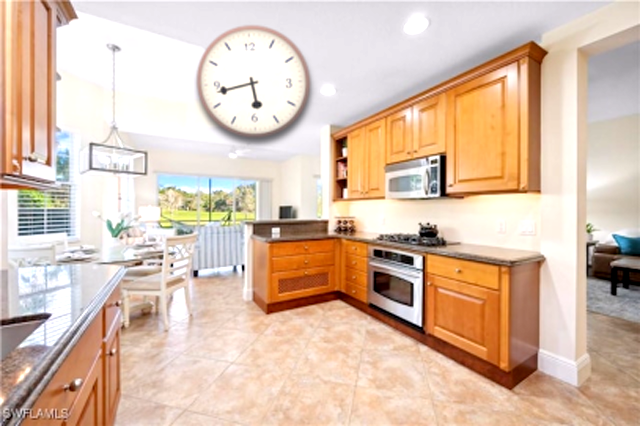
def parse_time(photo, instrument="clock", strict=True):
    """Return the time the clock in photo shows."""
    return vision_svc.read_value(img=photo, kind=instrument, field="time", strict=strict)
5:43
